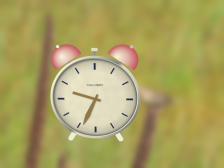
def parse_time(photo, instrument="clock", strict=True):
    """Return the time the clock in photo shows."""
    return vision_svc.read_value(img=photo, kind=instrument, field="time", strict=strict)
9:34
